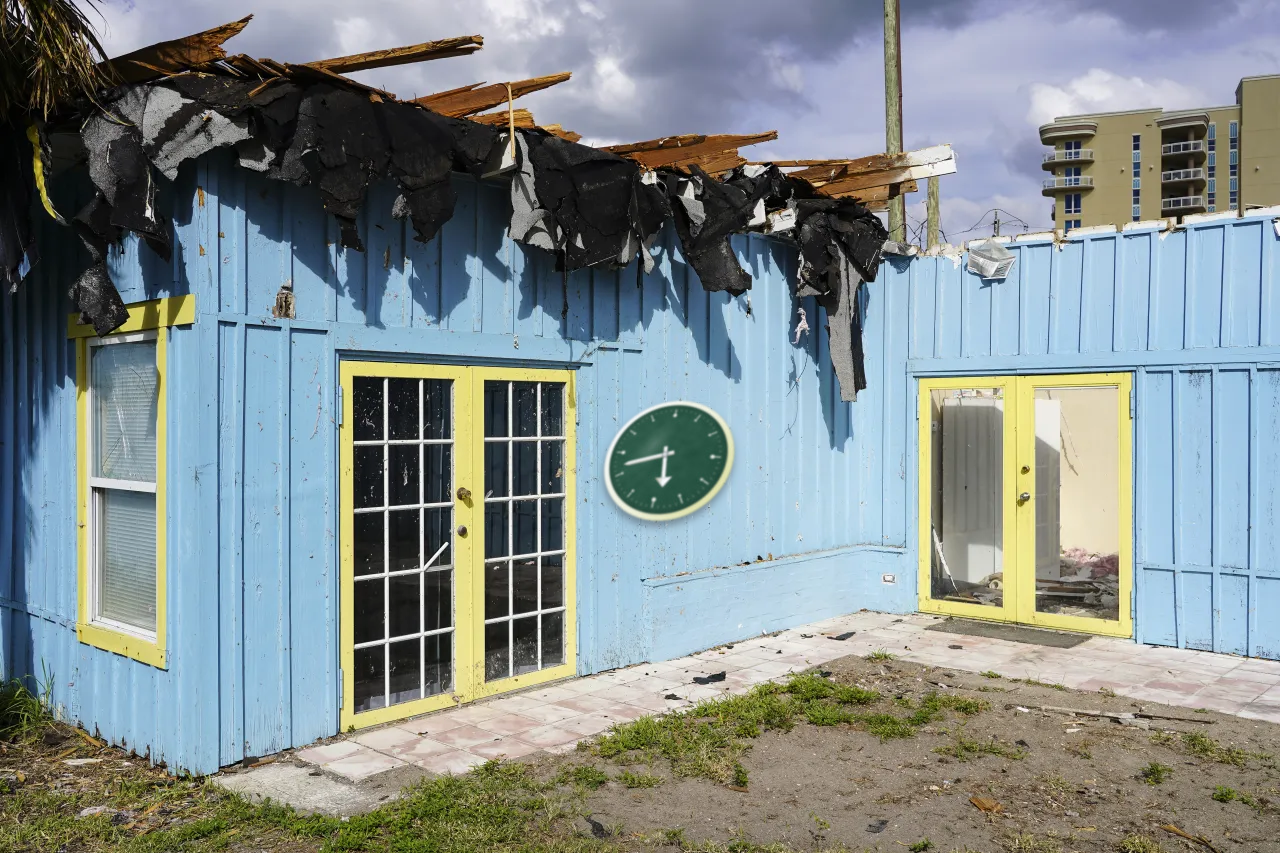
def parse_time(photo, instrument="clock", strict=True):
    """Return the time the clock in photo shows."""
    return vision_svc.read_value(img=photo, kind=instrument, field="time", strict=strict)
5:42
